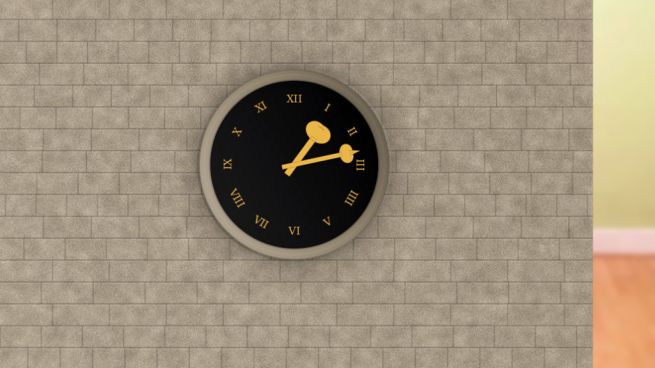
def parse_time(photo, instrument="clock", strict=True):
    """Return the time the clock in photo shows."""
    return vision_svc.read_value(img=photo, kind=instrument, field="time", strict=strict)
1:13
